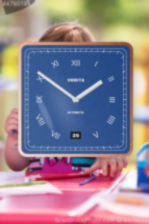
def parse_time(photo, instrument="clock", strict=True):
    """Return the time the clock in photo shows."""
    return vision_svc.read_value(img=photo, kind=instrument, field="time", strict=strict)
1:51
